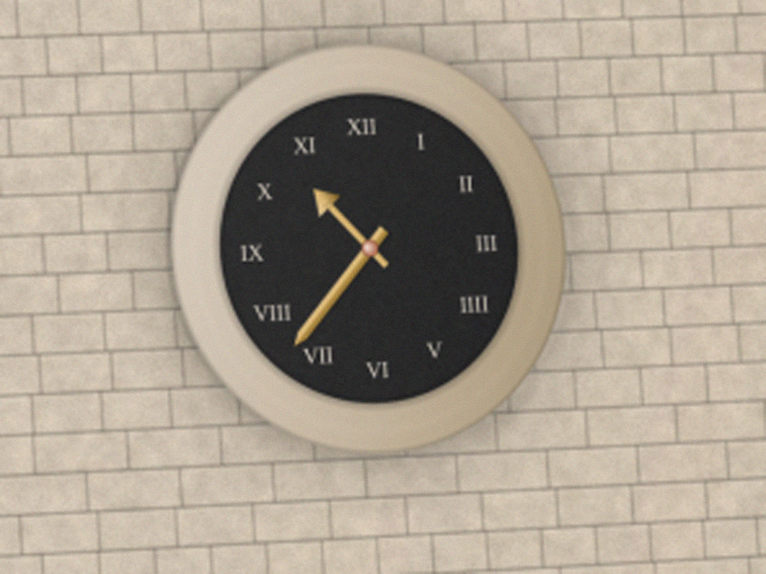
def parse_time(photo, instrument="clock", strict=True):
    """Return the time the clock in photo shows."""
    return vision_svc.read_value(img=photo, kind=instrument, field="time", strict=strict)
10:37
